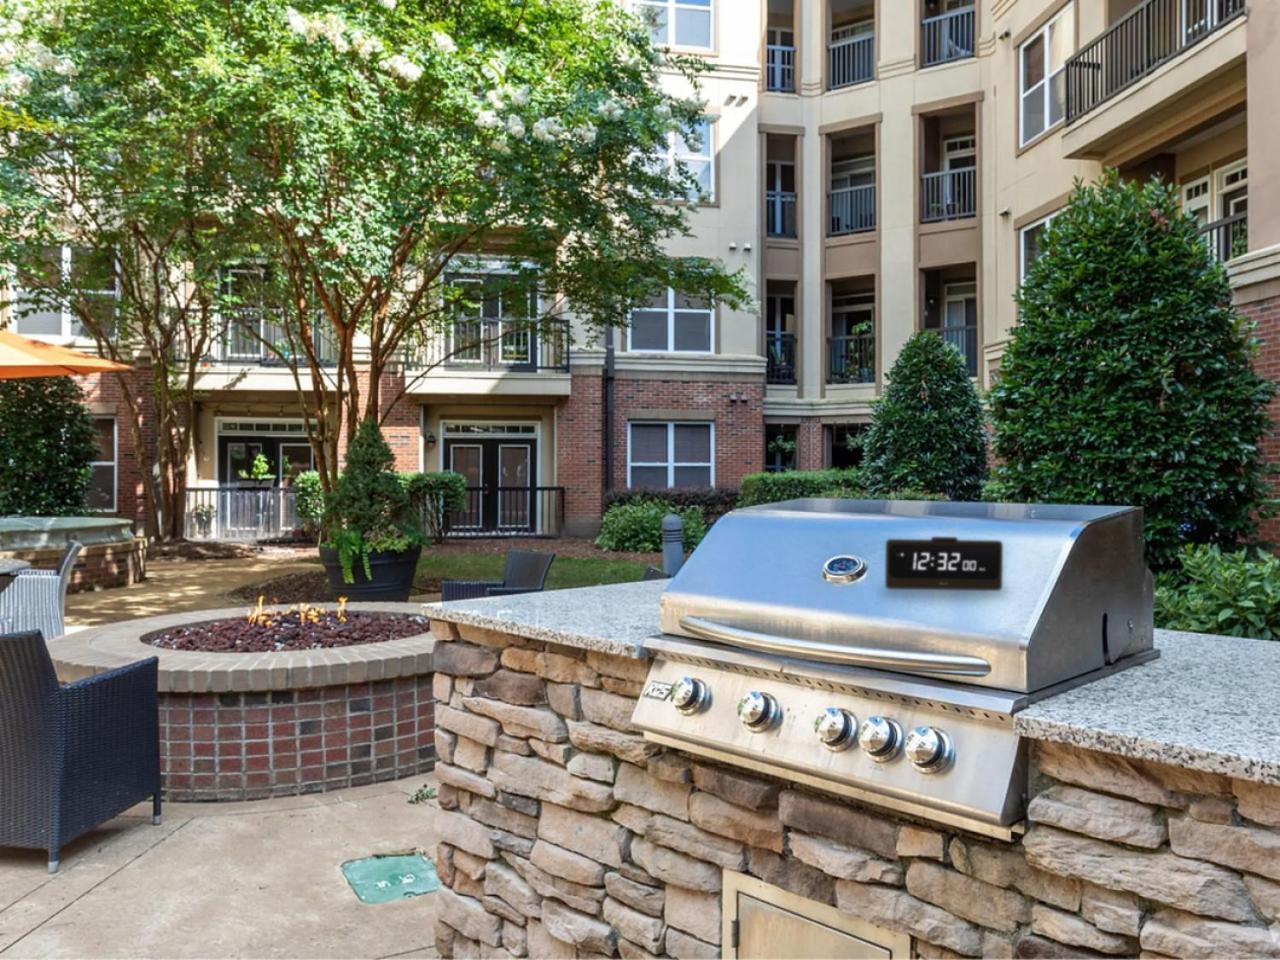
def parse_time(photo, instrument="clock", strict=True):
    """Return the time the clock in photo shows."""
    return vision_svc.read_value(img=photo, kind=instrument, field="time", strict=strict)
12:32
